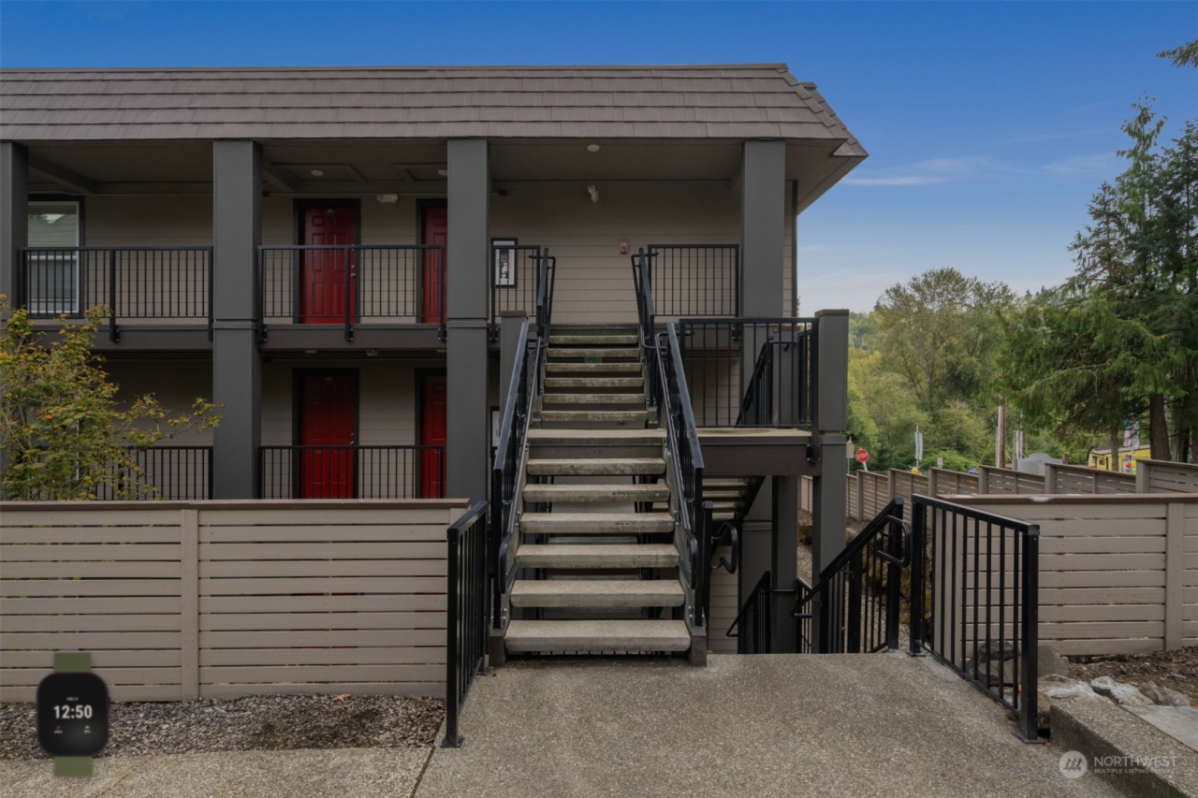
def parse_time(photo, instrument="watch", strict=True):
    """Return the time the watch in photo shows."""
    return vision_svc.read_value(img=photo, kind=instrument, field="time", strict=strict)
12:50
